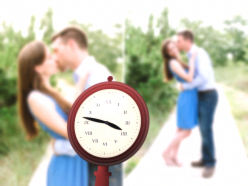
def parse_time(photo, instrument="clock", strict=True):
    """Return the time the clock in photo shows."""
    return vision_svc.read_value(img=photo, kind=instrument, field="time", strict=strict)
3:47
